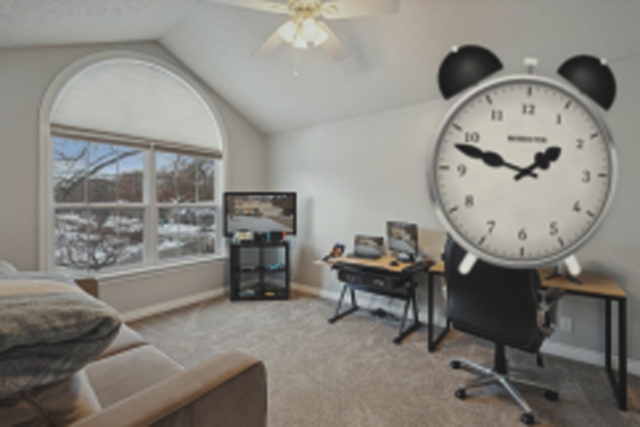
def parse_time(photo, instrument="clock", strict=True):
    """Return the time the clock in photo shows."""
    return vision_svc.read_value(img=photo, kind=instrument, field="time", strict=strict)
1:48
